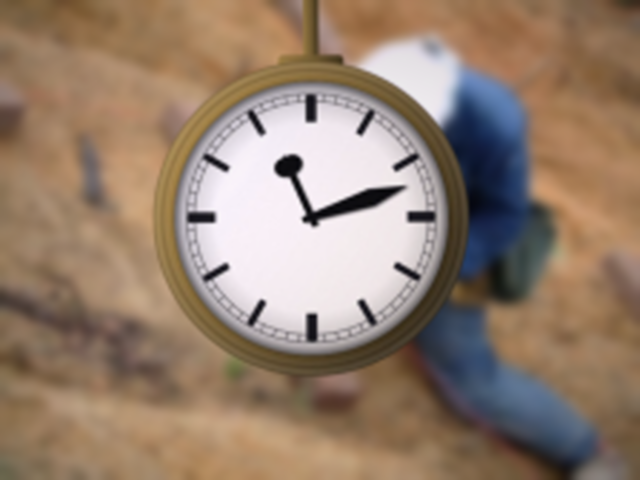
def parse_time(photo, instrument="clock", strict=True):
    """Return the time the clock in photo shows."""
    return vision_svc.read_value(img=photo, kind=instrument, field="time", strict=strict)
11:12
